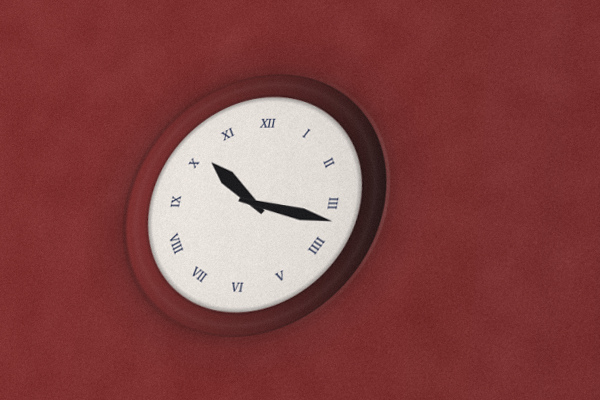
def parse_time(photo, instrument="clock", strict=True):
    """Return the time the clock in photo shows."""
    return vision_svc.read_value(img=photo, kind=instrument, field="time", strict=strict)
10:17
